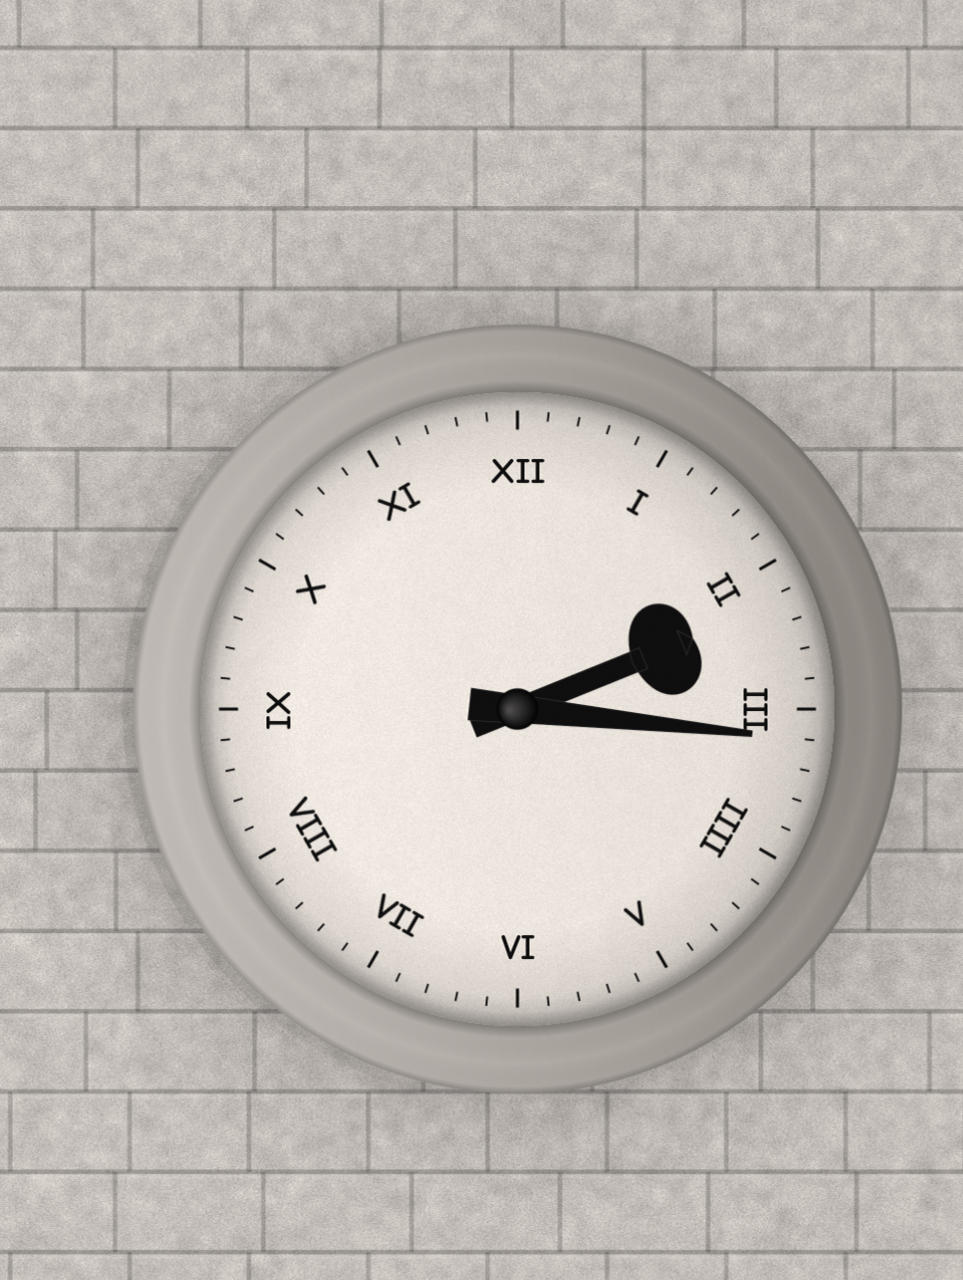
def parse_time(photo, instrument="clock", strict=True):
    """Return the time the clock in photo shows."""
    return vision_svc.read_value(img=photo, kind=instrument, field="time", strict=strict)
2:16
